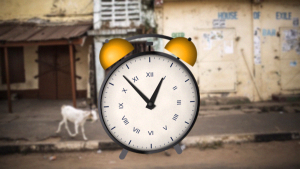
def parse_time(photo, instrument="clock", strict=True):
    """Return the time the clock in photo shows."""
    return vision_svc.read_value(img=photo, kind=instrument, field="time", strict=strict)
12:53
